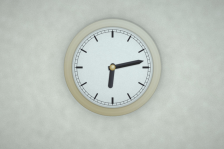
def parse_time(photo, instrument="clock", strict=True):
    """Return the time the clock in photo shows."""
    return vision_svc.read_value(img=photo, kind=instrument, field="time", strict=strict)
6:13
